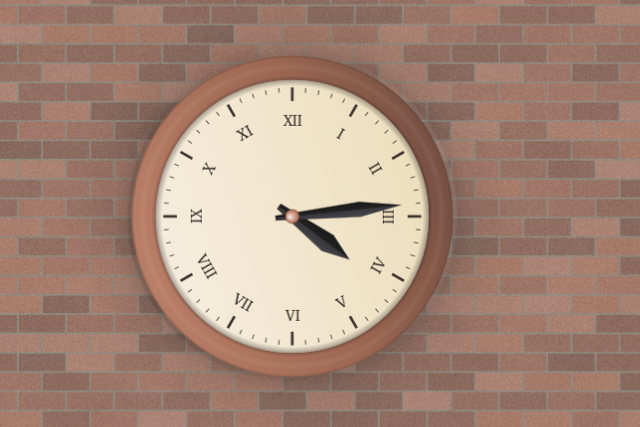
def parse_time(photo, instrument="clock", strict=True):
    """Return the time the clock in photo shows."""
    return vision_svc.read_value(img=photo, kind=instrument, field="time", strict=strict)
4:14
